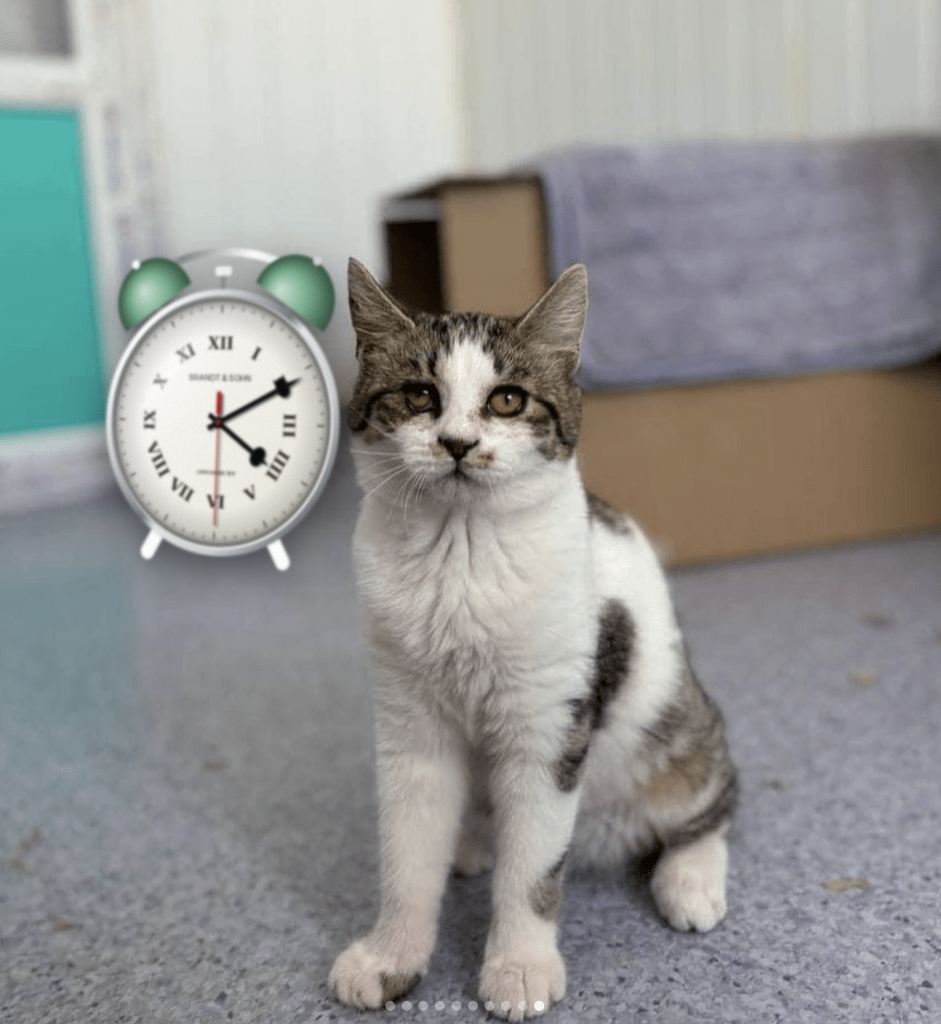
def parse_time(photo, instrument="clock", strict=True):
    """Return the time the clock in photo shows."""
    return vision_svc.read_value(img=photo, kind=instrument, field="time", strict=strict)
4:10:30
